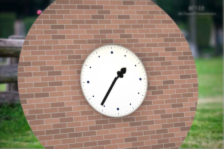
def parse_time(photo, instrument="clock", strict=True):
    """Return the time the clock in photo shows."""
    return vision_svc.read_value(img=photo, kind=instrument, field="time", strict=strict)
1:36
